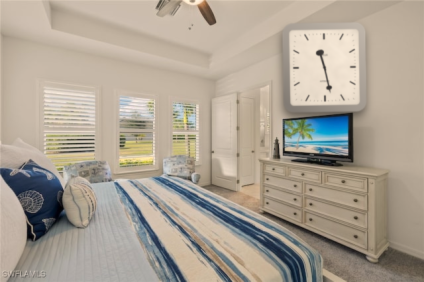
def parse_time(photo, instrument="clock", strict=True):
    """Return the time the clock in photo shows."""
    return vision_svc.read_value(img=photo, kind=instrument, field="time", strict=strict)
11:28
